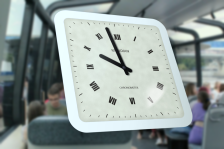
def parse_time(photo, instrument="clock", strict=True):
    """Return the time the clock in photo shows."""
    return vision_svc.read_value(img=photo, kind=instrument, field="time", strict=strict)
9:58
